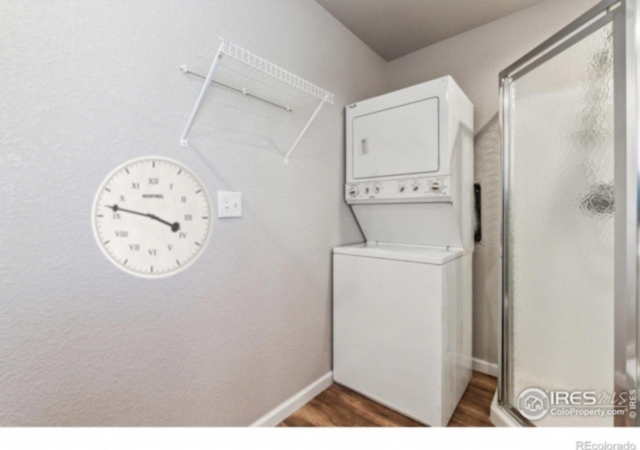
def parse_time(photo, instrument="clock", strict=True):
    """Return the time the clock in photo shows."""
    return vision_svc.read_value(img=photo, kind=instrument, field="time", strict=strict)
3:47
